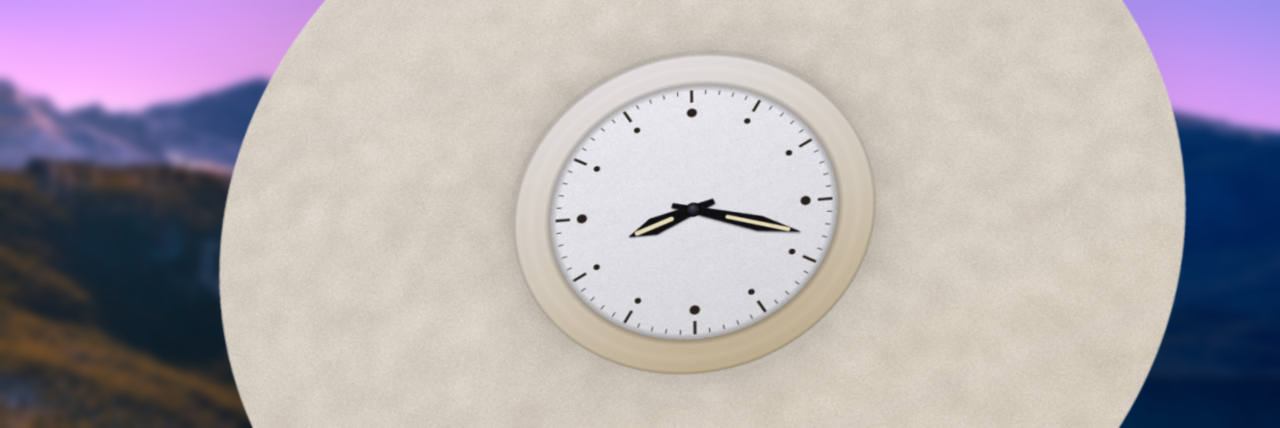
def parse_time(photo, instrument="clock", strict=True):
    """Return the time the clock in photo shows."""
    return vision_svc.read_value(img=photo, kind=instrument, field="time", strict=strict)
8:18
